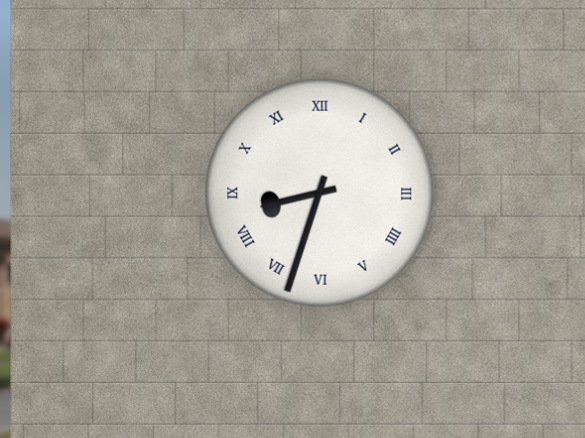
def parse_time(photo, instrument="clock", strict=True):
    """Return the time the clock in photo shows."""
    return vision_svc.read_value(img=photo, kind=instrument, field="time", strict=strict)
8:33
